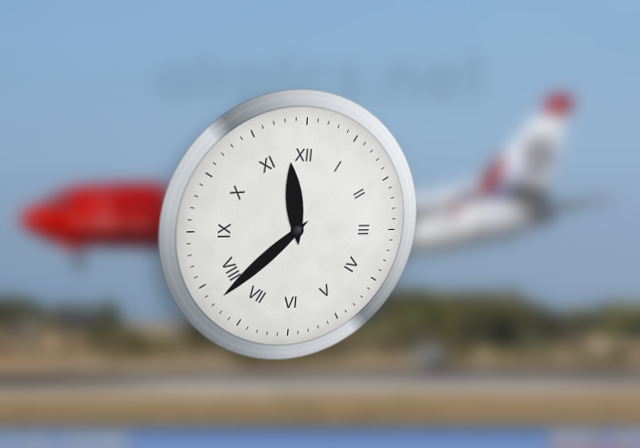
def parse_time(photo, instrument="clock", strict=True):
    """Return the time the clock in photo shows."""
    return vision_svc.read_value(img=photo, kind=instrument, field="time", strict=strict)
11:38
